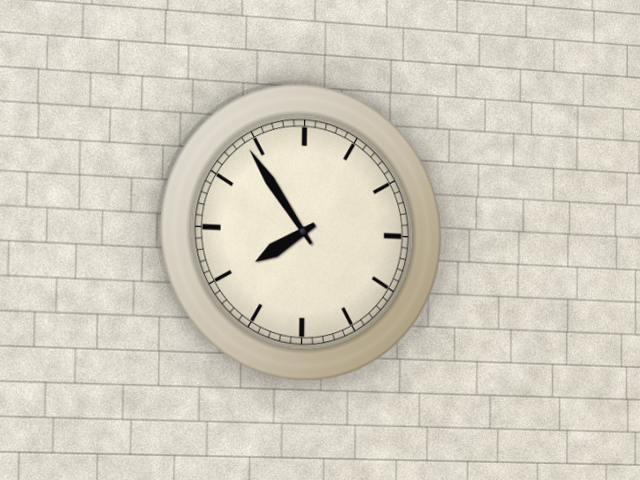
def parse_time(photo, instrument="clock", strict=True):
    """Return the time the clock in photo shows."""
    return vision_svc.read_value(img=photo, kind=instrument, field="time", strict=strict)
7:54
